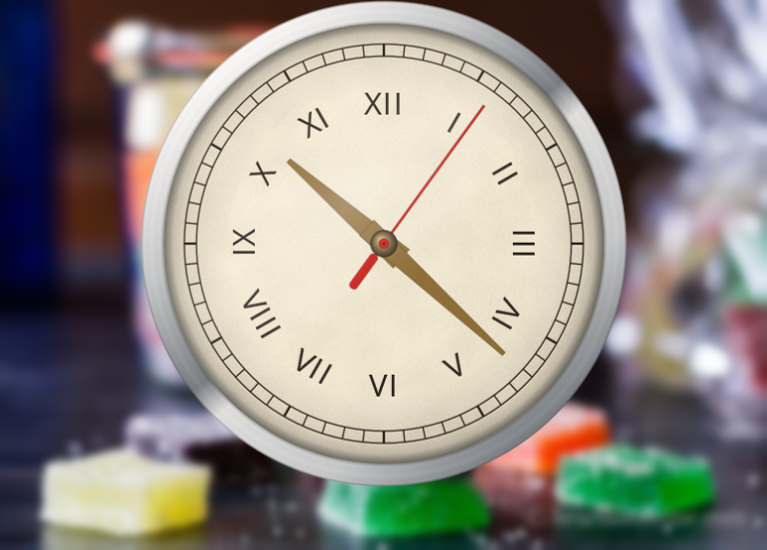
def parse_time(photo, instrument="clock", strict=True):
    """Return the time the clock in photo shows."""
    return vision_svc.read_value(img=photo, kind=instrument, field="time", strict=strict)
10:22:06
